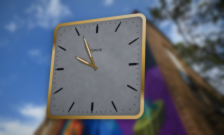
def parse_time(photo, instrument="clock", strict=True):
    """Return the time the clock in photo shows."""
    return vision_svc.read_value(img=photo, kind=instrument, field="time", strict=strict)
9:56
